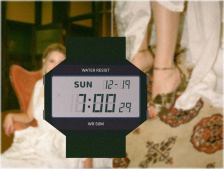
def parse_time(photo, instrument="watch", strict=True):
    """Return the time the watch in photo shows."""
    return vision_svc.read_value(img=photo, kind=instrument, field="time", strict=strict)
7:00:29
